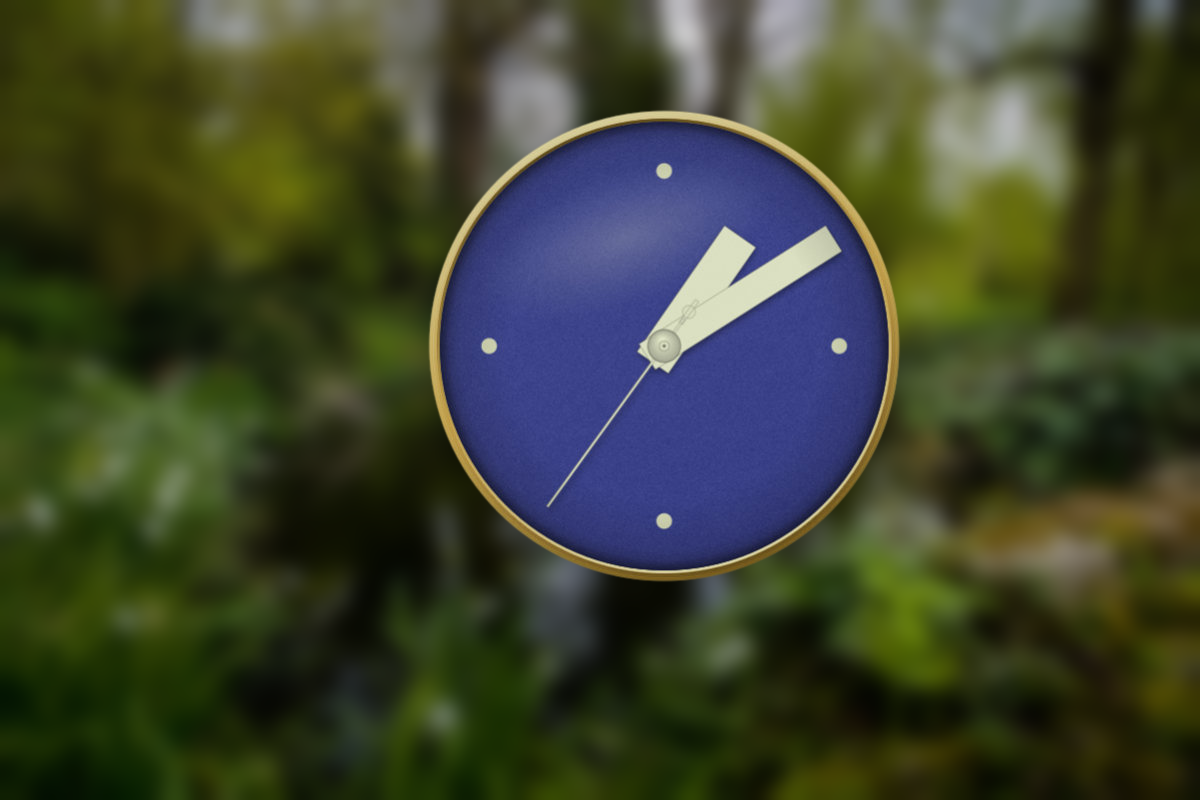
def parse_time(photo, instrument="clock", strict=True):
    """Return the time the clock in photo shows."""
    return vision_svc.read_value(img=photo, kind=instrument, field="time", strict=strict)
1:09:36
